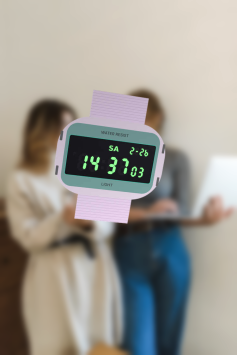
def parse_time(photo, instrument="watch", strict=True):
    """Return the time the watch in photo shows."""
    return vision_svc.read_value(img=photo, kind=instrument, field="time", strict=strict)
14:37:03
